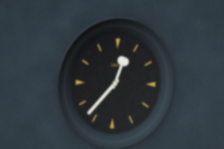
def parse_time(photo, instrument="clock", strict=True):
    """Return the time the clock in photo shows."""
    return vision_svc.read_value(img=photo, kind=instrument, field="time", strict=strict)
12:37
